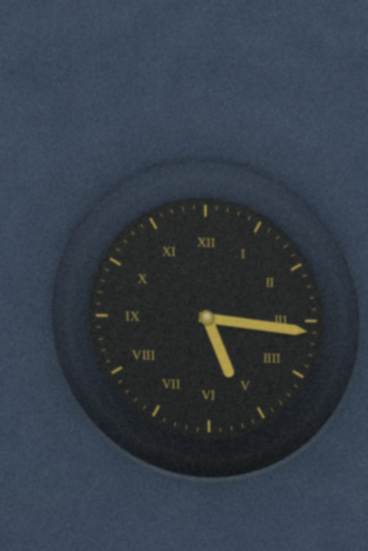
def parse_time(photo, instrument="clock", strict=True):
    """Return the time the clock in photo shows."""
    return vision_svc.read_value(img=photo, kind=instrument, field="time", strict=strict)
5:16
